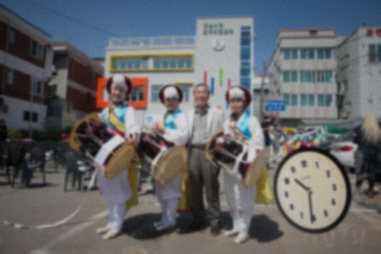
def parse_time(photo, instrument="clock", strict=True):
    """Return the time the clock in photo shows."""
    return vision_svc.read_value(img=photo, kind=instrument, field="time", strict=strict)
10:31
